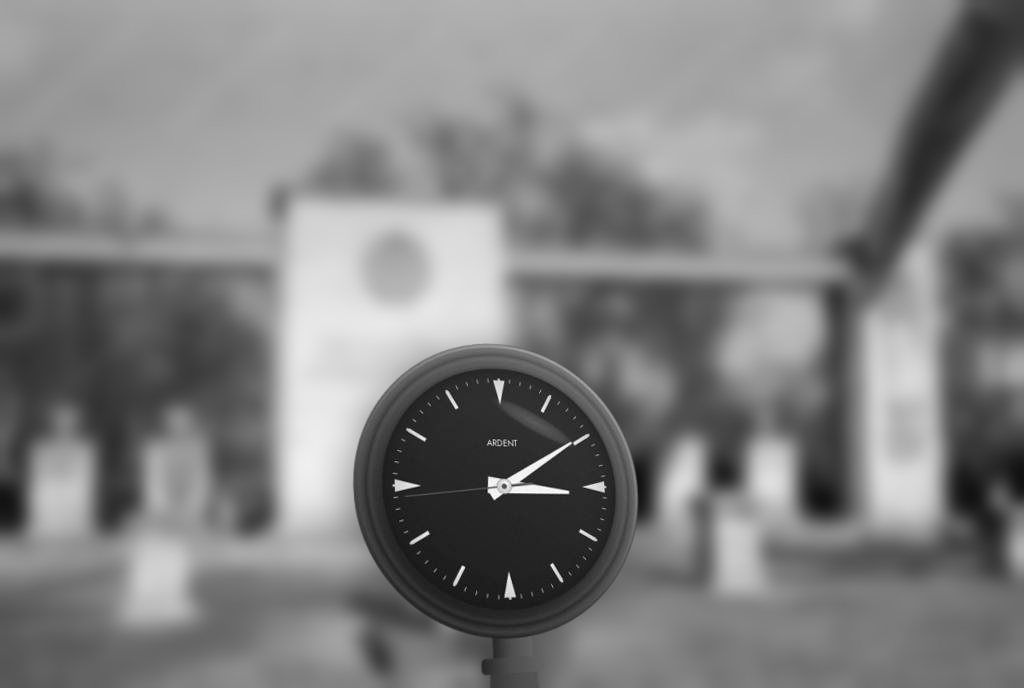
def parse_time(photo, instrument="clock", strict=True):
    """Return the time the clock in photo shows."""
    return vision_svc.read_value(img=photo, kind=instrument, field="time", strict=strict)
3:09:44
